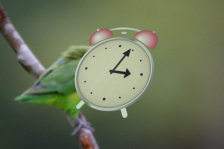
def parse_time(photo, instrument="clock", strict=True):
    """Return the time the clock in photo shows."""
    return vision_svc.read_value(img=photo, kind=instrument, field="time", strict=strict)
3:04
